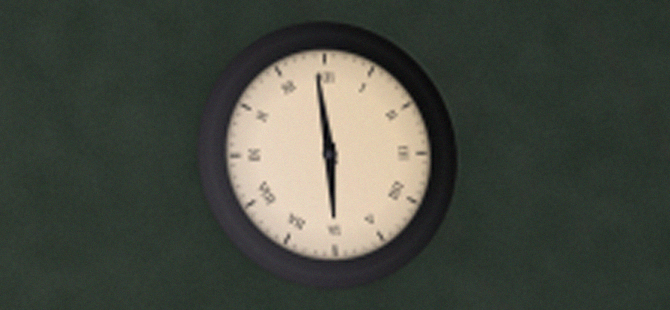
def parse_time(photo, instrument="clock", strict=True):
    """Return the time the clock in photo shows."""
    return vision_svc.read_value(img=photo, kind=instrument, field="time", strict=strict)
5:59
